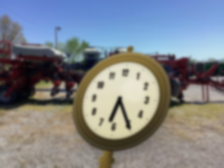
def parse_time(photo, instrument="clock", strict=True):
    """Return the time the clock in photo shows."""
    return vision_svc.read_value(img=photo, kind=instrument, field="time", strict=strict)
6:25
